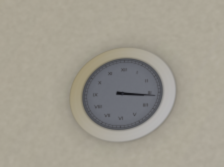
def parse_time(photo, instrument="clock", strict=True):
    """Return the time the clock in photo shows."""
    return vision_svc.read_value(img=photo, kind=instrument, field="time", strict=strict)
3:16
